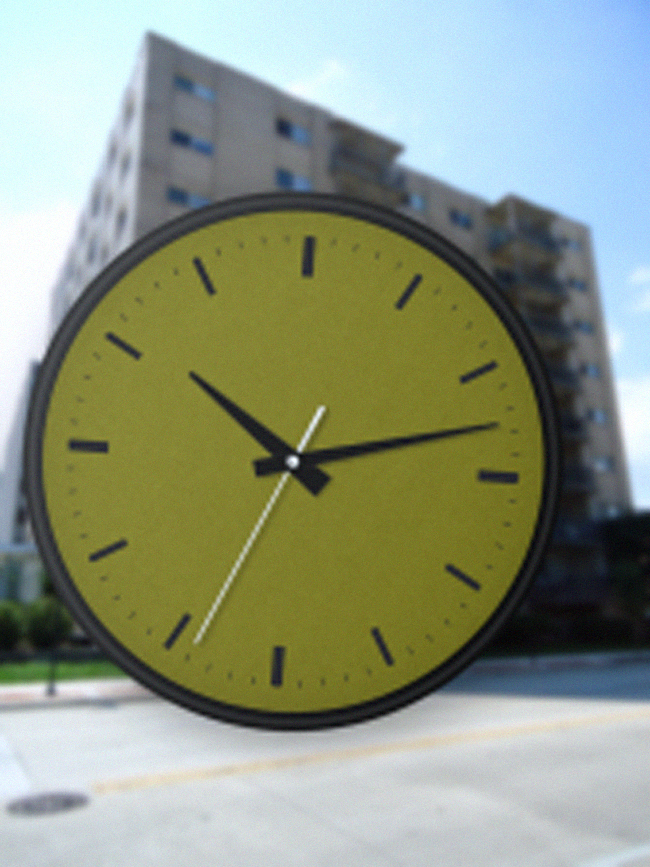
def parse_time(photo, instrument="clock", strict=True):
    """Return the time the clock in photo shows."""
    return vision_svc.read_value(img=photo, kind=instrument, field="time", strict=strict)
10:12:34
